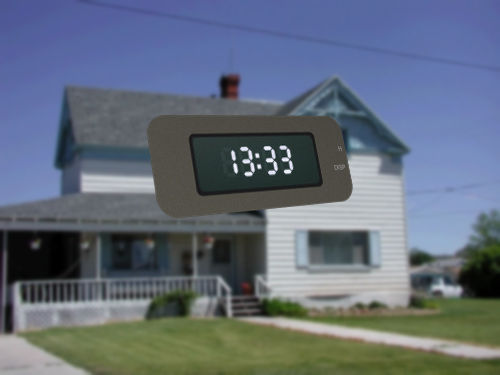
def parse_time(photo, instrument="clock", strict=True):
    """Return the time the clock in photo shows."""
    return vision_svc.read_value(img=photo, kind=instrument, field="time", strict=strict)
13:33
